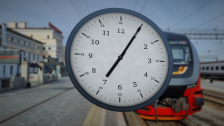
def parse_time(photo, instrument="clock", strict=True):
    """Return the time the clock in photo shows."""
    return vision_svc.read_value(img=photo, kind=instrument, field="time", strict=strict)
7:05
